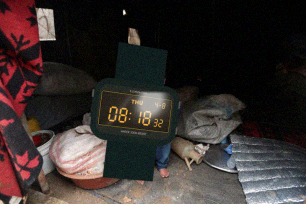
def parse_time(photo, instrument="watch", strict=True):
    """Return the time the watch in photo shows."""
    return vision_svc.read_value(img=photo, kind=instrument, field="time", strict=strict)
8:18:32
